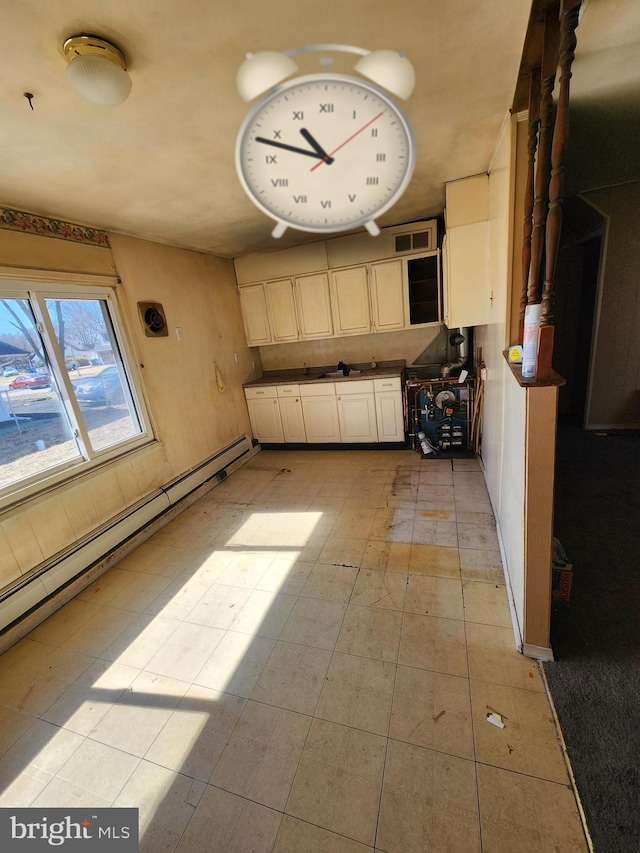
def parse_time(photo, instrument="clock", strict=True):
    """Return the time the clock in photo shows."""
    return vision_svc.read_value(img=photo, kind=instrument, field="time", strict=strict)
10:48:08
